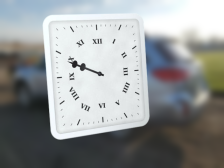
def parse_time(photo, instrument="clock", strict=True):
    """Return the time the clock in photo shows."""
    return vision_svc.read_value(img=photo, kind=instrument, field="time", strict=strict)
9:49
